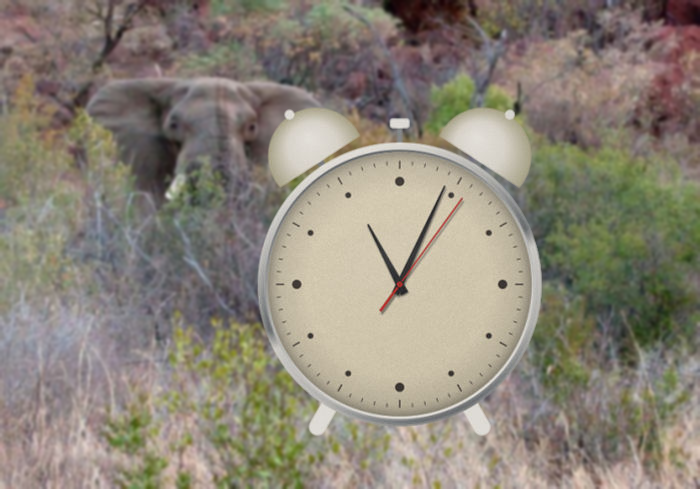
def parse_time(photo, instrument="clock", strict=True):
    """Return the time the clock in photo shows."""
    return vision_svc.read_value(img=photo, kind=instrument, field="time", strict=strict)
11:04:06
